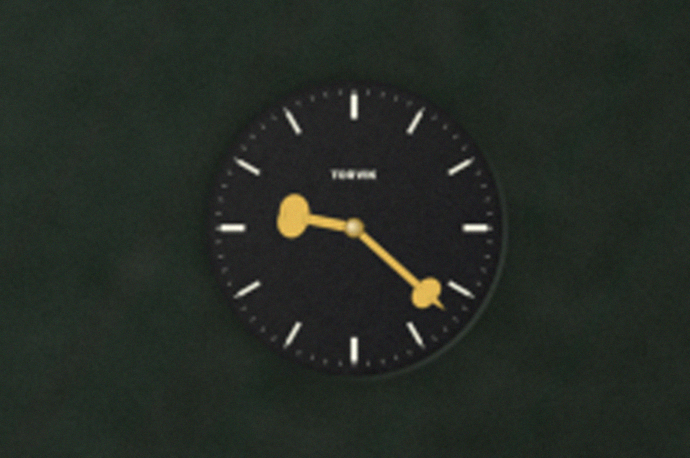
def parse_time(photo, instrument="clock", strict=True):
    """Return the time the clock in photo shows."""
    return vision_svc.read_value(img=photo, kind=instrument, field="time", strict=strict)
9:22
